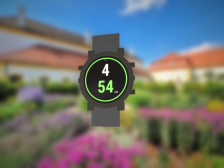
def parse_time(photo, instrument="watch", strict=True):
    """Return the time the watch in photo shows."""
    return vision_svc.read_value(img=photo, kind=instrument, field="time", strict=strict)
4:54
